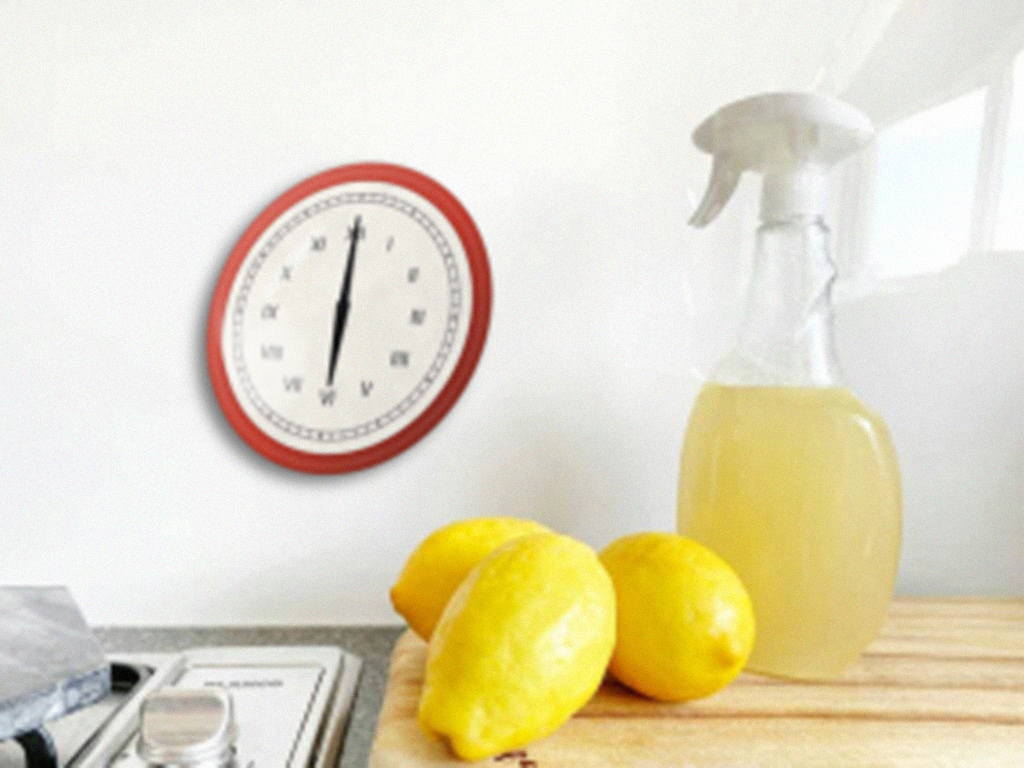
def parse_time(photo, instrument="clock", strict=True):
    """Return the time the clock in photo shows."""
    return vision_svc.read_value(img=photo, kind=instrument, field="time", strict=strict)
6:00
